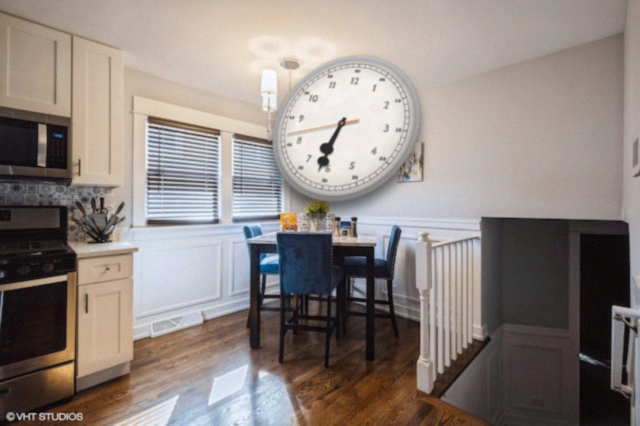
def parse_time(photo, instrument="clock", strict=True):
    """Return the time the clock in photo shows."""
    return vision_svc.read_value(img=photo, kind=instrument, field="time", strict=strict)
6:31:42
